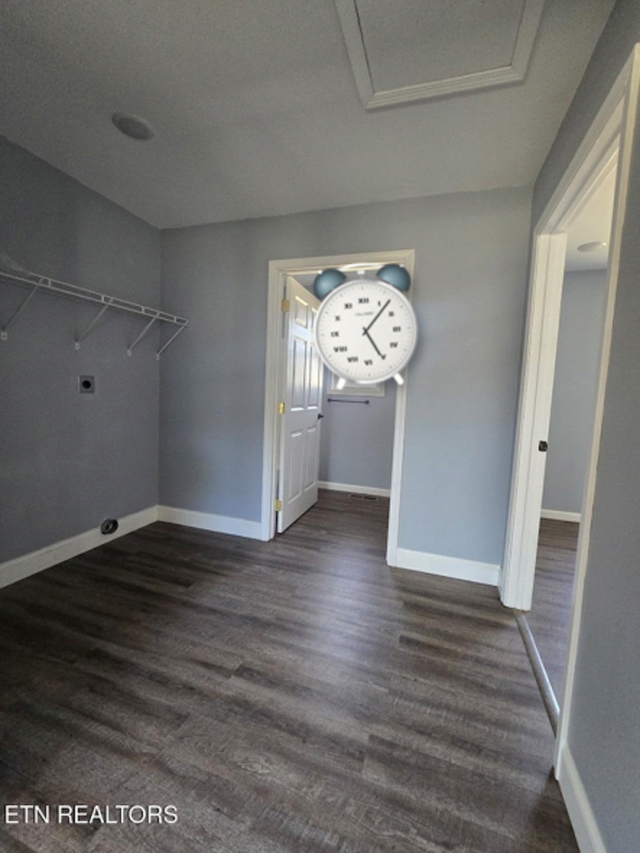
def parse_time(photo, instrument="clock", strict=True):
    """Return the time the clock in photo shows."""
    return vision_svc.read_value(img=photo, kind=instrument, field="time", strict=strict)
5:07
